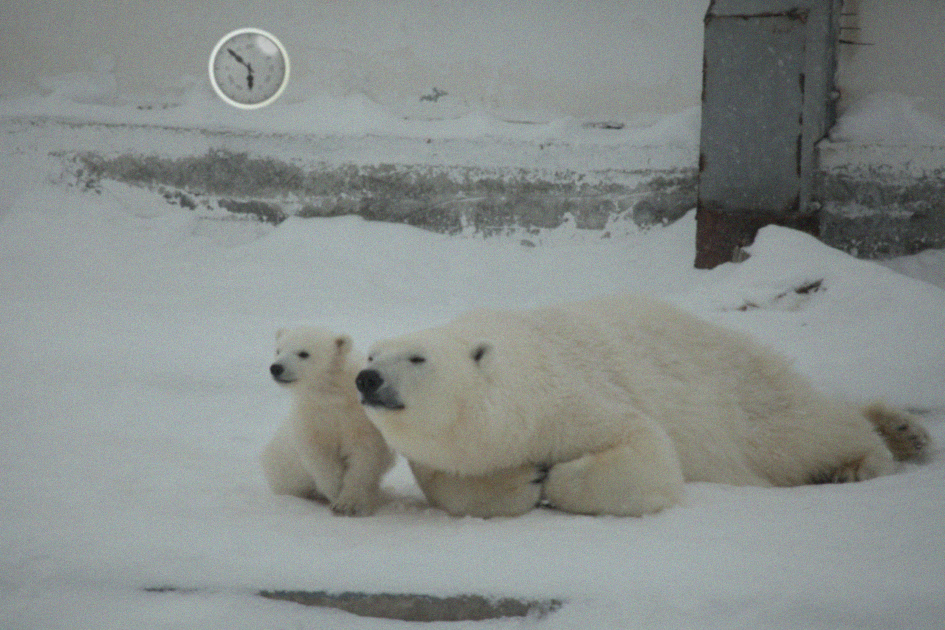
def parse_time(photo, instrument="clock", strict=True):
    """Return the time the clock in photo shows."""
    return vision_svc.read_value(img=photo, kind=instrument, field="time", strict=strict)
5:52
